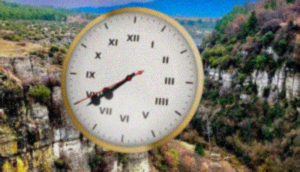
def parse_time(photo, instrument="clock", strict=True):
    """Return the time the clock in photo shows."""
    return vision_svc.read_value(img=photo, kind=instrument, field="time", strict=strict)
7:38:40
